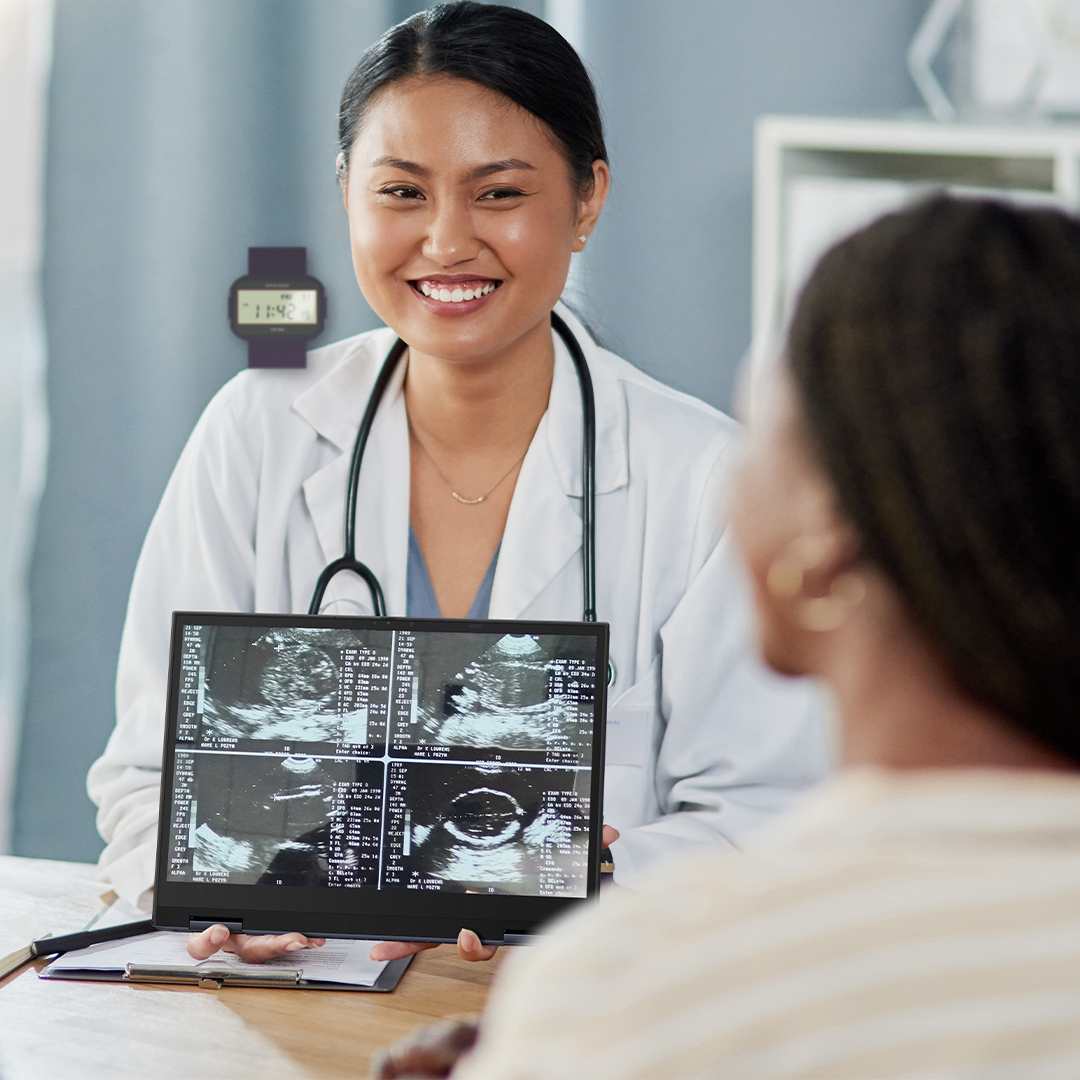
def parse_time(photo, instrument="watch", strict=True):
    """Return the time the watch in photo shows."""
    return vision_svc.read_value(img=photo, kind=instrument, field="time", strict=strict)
11:42
